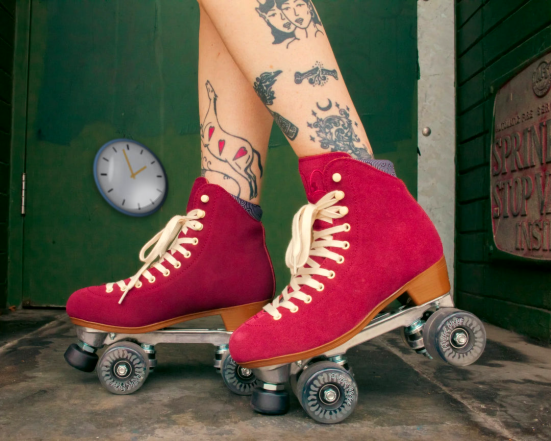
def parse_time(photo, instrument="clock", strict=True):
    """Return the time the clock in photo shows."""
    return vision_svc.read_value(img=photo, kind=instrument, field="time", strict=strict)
1:58
